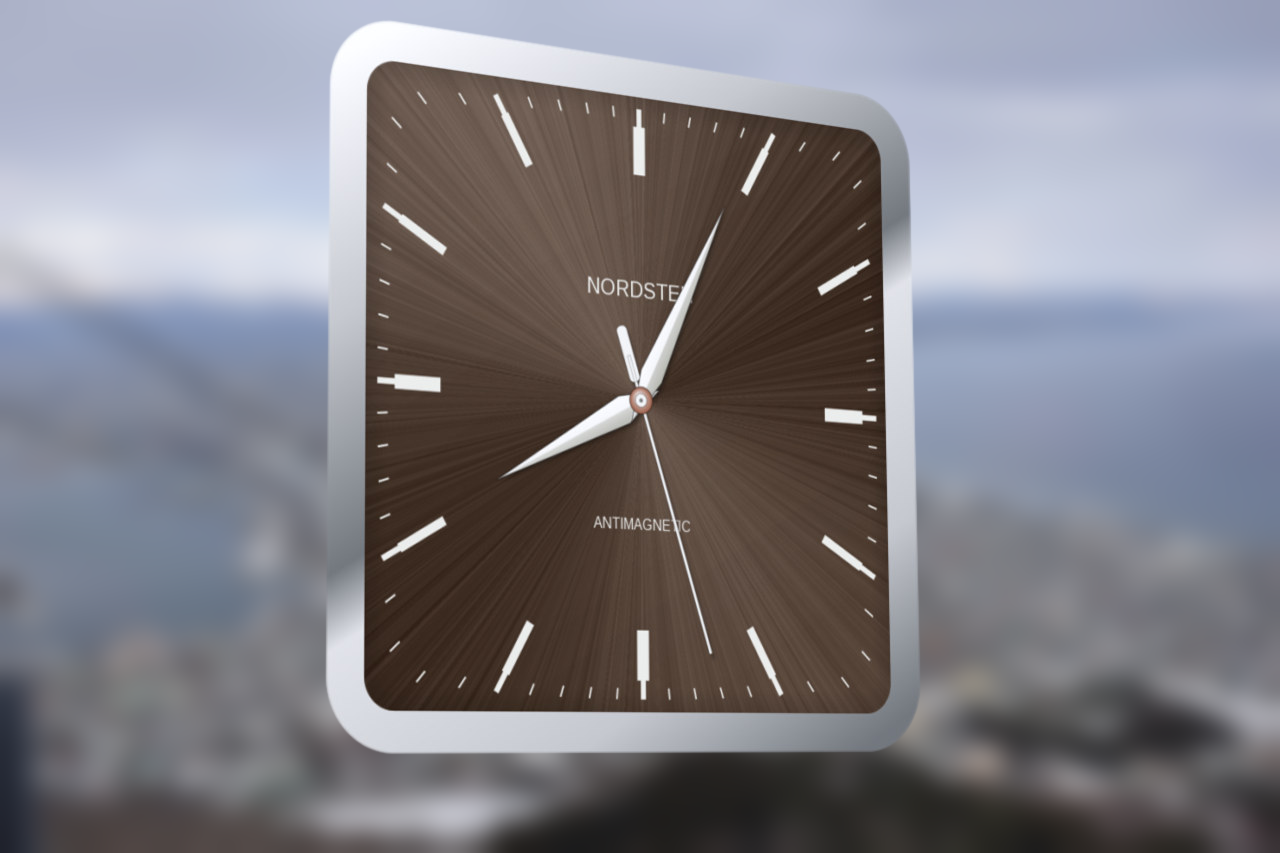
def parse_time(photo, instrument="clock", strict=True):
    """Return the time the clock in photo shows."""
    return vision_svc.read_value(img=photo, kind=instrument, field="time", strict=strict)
8:04:27
